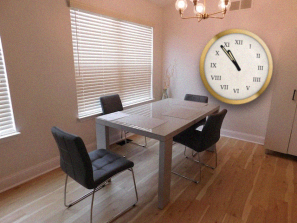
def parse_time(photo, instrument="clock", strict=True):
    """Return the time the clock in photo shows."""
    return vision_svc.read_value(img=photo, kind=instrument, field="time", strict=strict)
10:53
